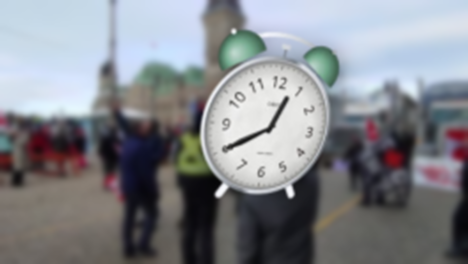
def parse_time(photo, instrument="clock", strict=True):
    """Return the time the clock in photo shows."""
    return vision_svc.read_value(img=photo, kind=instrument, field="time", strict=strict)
12:40
